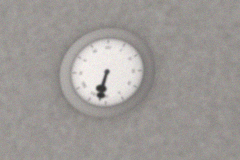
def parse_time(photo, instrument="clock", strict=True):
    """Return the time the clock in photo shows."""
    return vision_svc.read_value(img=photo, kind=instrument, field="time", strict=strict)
6:32
